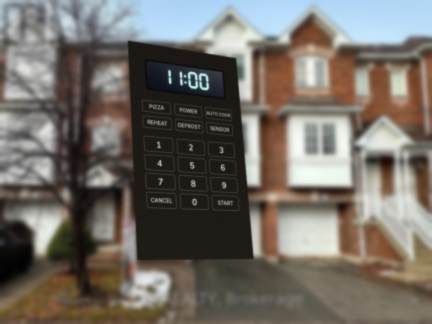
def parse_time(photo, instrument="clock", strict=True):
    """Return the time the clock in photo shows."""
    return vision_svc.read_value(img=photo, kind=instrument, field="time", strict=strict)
11:00
